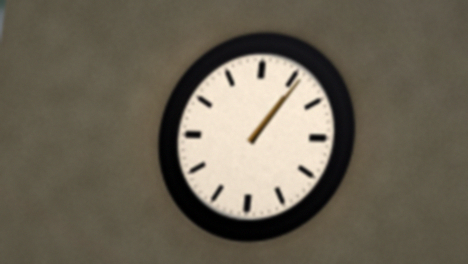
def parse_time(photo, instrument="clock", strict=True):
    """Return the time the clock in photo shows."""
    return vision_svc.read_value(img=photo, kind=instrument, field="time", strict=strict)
1:06
